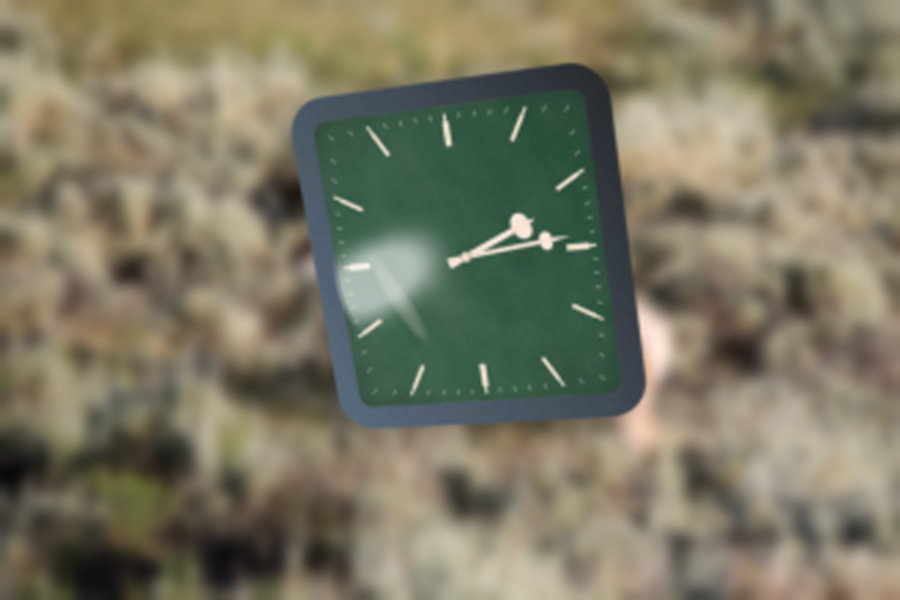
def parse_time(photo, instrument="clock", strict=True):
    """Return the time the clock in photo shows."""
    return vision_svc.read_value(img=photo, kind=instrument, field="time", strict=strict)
2:14
